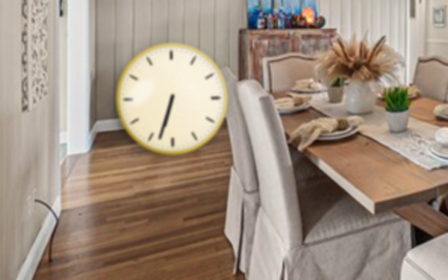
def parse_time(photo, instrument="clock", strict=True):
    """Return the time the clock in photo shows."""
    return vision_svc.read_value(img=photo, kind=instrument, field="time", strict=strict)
6:33
